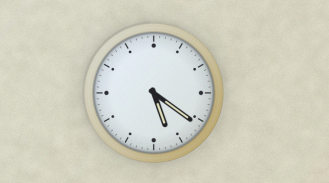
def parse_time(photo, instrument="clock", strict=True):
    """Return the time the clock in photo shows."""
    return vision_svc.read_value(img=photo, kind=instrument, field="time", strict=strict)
5:21
